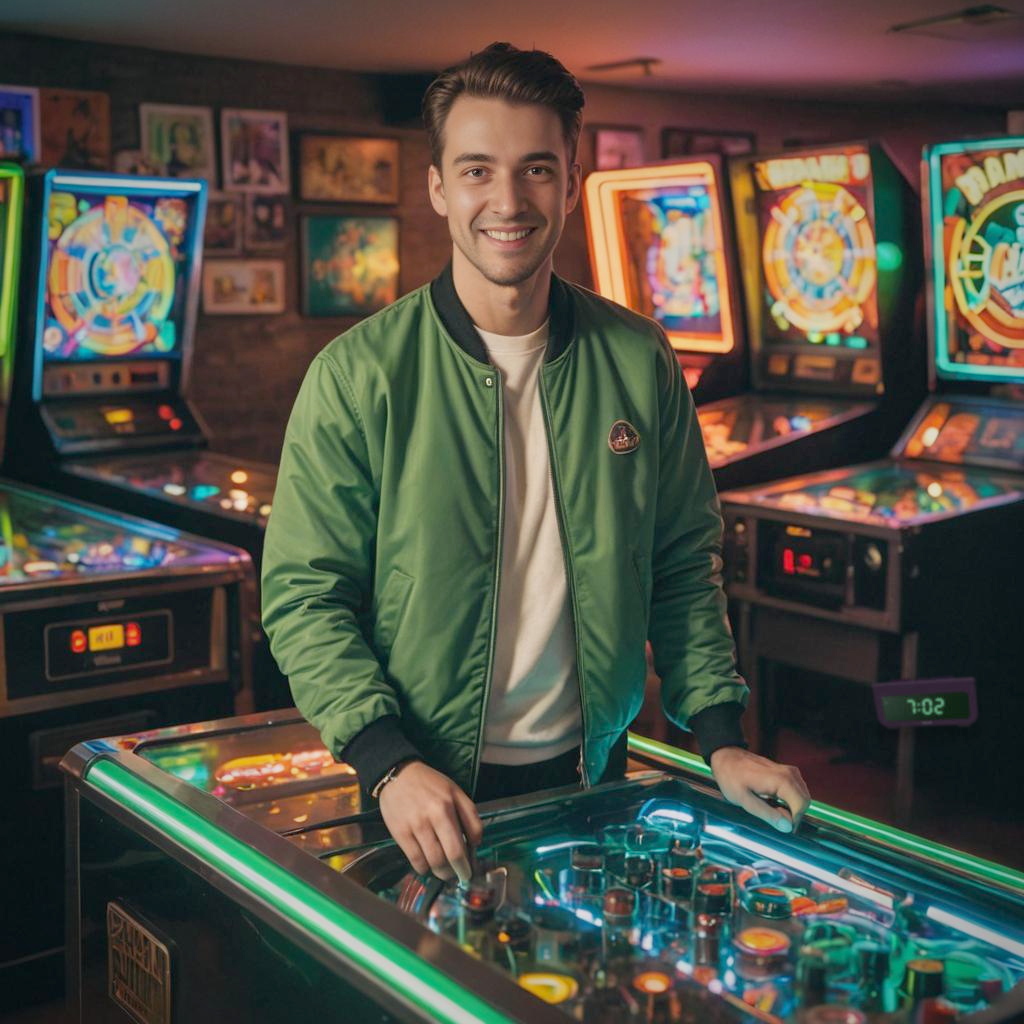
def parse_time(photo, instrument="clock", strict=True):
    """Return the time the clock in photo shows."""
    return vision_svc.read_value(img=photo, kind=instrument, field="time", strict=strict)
7:02
